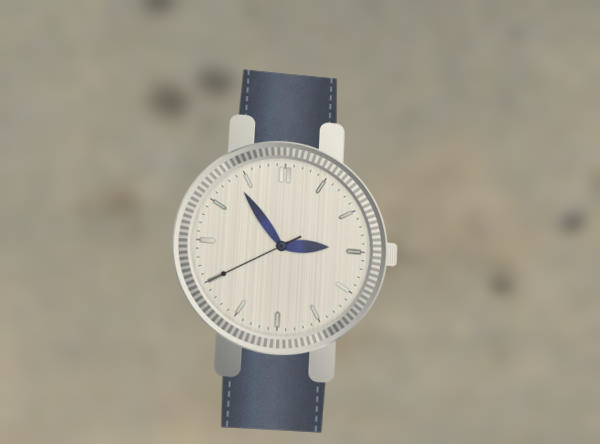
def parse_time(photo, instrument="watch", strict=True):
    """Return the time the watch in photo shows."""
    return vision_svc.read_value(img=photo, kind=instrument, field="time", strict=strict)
2:53:40
